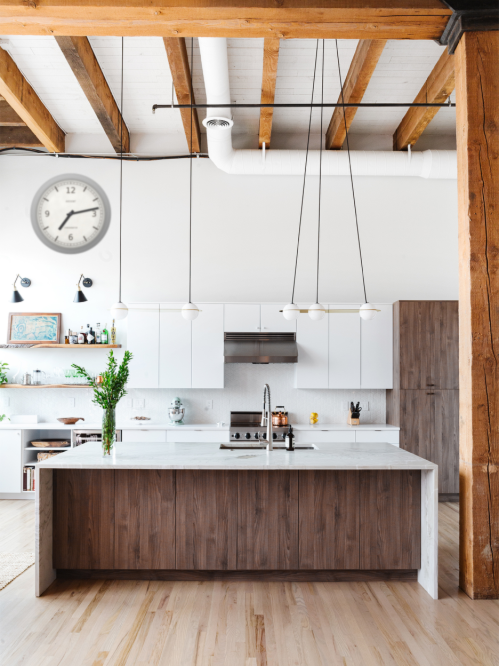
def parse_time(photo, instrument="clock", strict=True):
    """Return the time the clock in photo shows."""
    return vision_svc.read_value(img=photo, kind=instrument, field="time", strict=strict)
7:13
